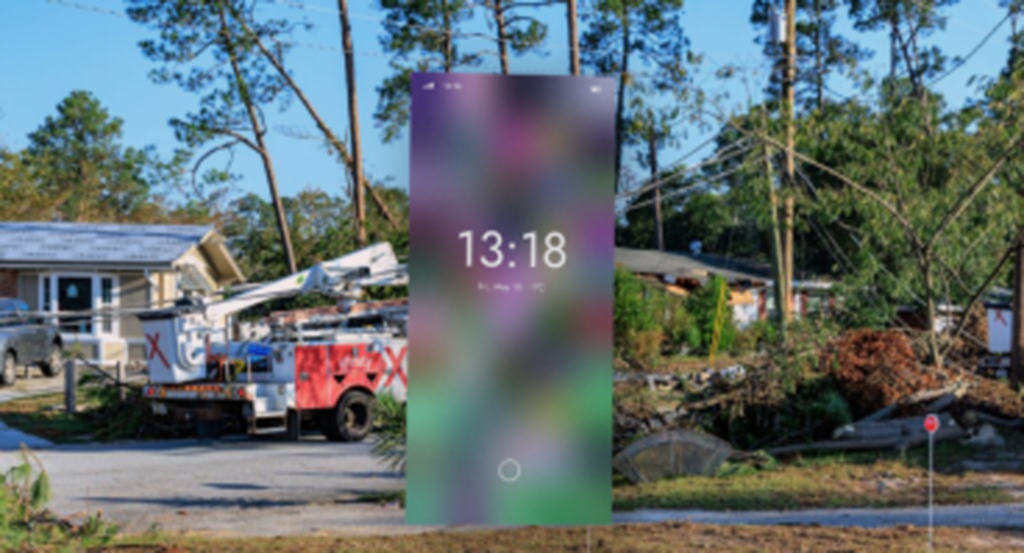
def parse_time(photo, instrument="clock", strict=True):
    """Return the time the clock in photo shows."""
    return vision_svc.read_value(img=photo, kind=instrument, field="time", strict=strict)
13:18
